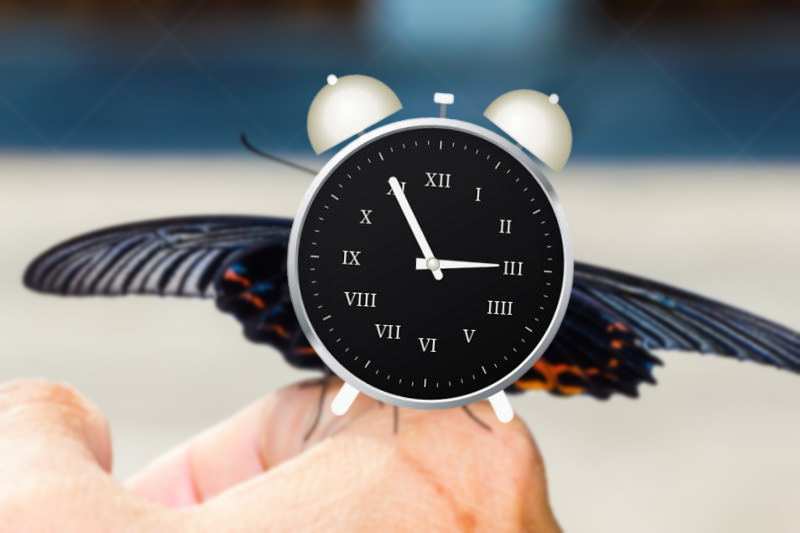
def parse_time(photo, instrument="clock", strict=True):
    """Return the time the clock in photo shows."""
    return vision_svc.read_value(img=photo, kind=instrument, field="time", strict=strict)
2:55
